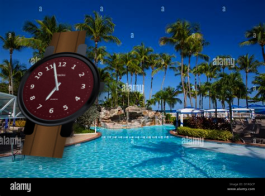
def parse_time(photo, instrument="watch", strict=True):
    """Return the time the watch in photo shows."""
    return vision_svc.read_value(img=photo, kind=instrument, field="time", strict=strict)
6:57
